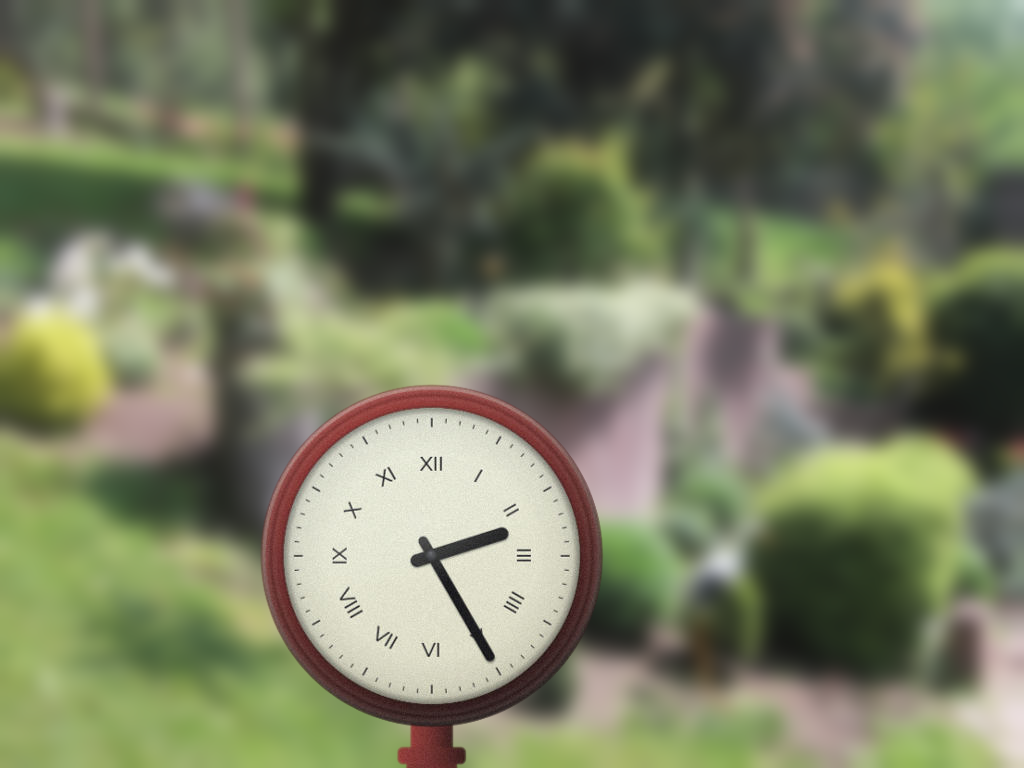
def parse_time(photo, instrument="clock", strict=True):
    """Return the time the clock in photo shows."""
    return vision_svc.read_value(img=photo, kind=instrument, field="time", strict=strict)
2:25
